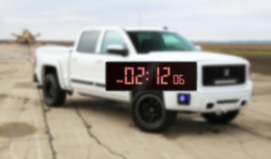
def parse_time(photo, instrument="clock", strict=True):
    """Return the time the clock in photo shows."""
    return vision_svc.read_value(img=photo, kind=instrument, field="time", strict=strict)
2:12
